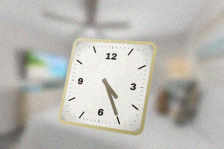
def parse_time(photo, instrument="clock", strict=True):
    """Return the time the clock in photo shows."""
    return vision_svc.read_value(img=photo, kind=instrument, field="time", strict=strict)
4:25
